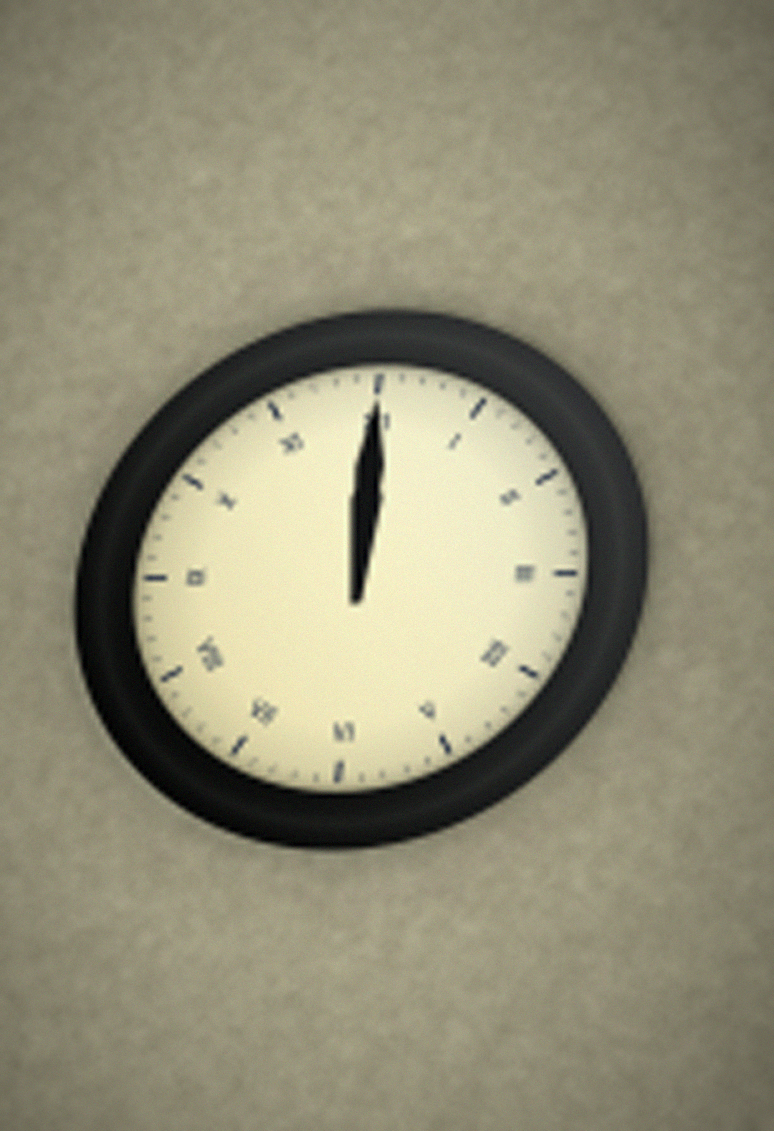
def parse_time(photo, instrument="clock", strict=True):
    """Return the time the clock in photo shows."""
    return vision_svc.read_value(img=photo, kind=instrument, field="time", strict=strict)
12:00
